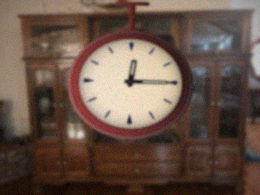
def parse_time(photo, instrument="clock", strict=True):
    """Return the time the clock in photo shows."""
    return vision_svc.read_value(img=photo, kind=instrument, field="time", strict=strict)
12:15
